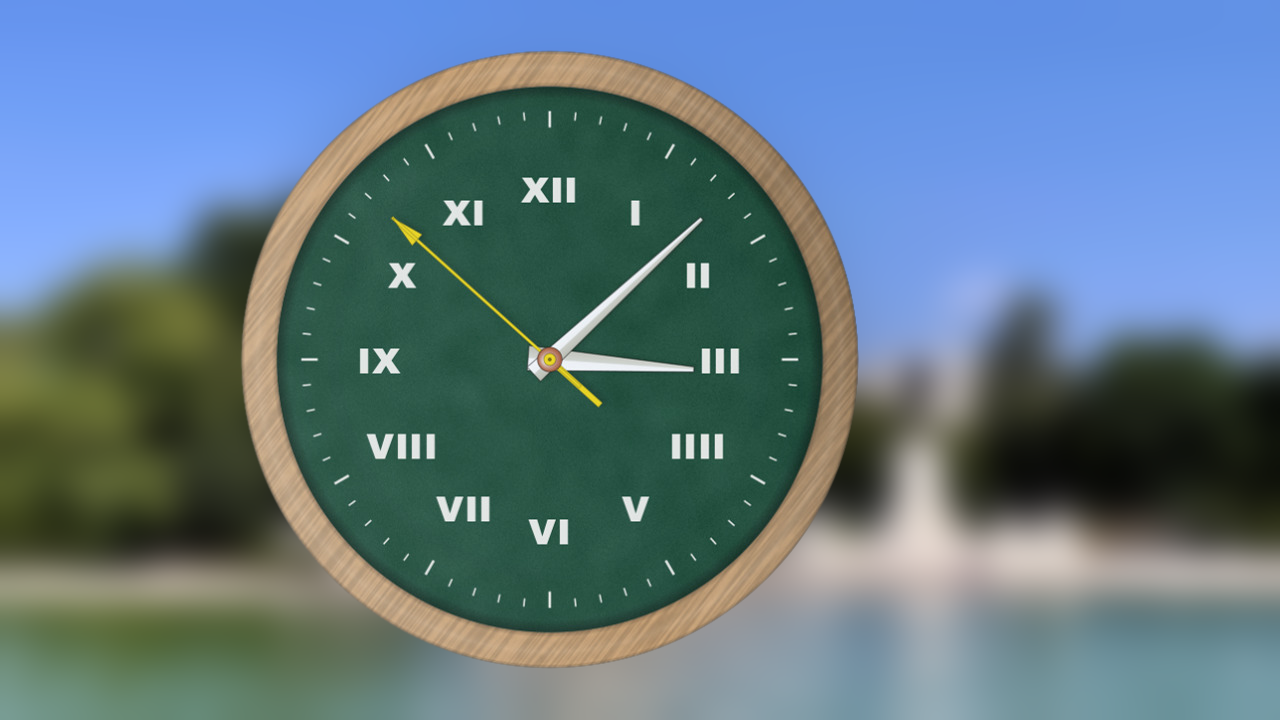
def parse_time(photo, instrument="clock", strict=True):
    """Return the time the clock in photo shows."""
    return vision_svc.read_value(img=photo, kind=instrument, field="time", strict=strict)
3:07:52
